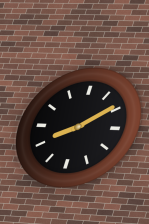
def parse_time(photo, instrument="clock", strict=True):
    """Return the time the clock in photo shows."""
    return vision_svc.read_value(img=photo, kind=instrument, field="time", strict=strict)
8:09
